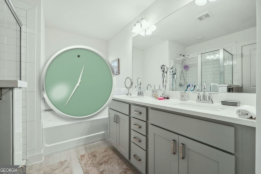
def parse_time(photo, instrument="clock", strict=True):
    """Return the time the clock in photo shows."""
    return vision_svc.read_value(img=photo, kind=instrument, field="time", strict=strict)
12:35
